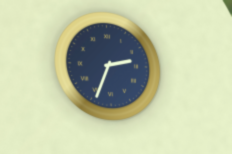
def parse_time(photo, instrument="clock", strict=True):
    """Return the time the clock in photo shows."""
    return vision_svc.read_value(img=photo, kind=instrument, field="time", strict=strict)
2:34
